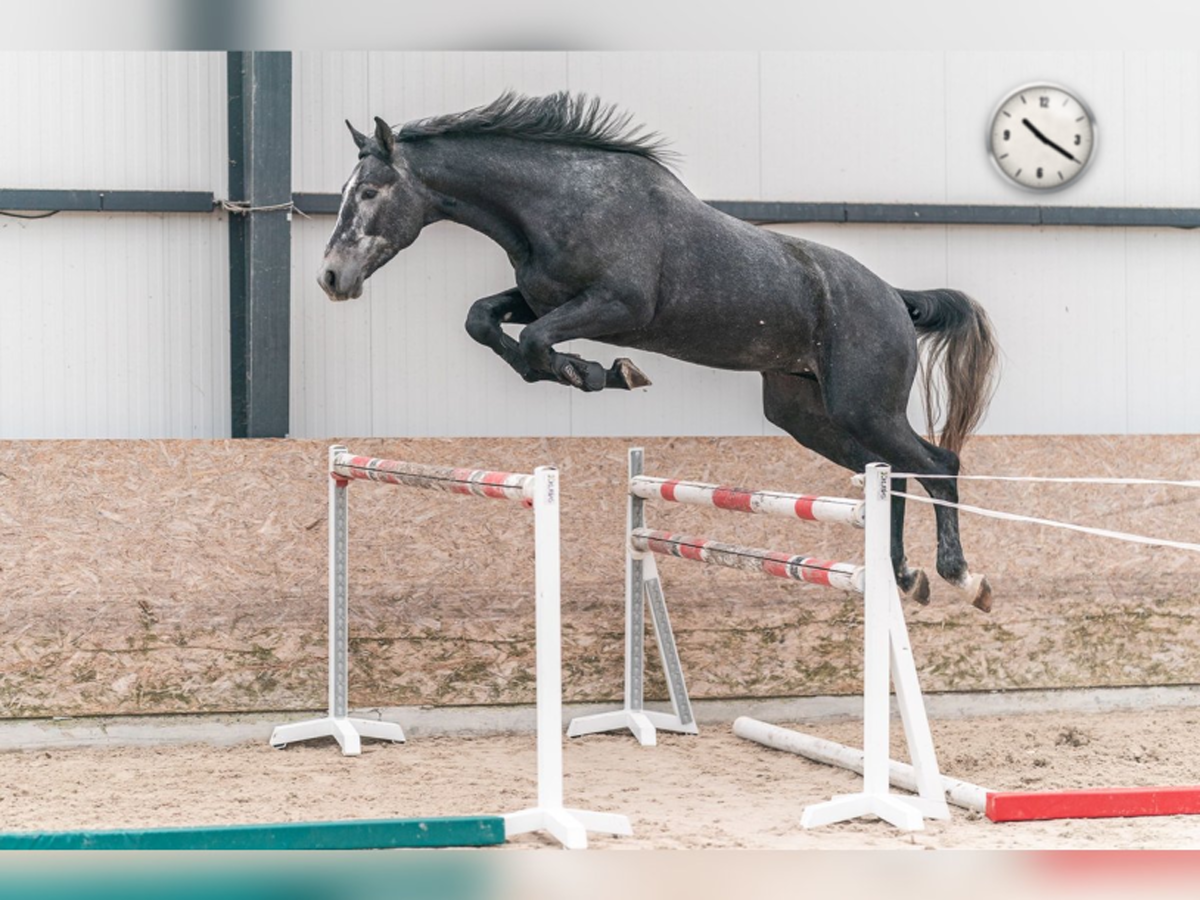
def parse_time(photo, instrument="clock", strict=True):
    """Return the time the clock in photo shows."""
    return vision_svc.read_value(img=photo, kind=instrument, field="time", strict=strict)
10:20
